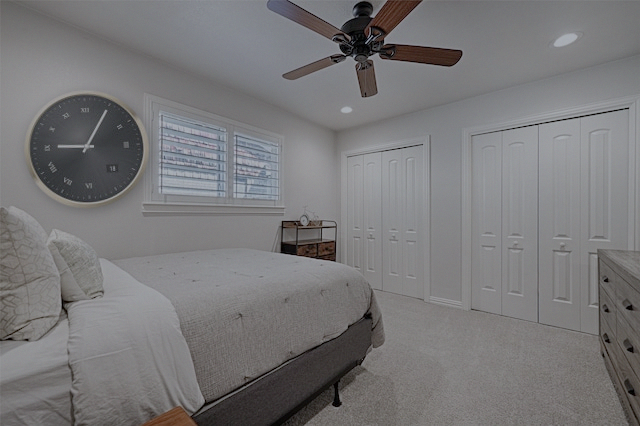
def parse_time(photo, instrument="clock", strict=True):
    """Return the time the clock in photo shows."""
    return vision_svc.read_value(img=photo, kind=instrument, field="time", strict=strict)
9:05
